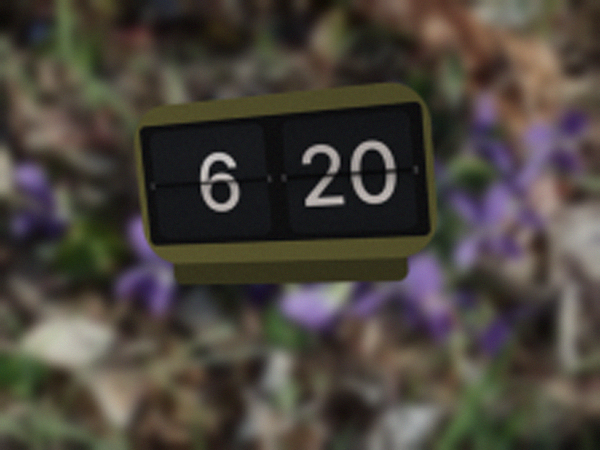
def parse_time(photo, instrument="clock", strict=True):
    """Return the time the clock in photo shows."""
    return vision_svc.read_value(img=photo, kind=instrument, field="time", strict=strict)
6:20
